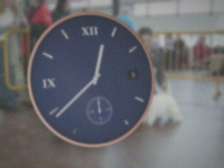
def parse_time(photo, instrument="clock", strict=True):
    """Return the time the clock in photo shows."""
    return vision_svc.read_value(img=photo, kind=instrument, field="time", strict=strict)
12:39
